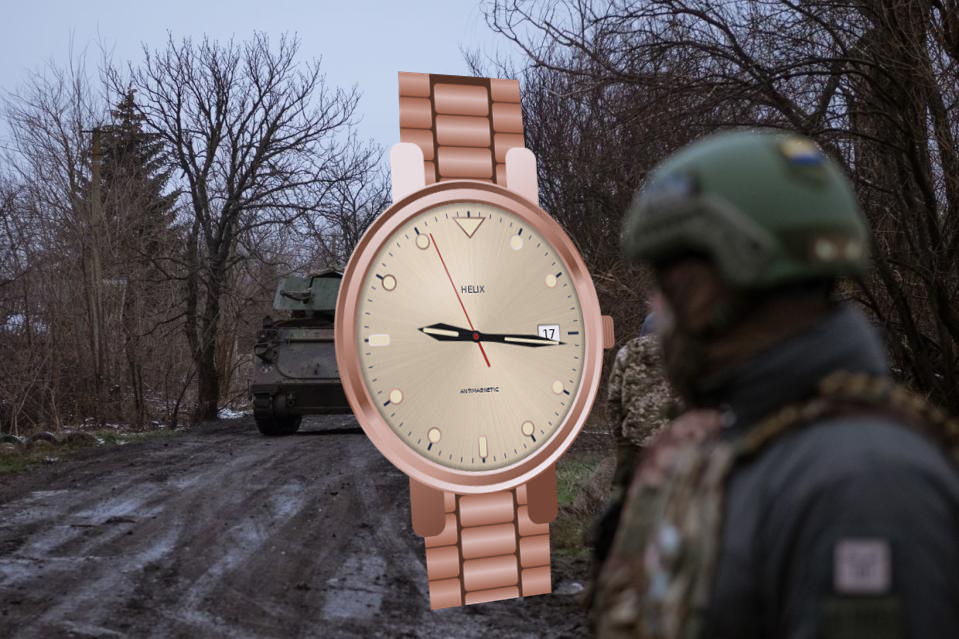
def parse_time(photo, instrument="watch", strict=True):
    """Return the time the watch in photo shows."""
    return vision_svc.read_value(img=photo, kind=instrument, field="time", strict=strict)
9:15:56
